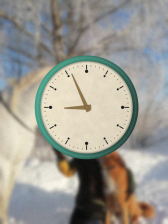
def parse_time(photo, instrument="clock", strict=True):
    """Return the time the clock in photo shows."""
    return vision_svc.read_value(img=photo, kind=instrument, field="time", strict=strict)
8:56
